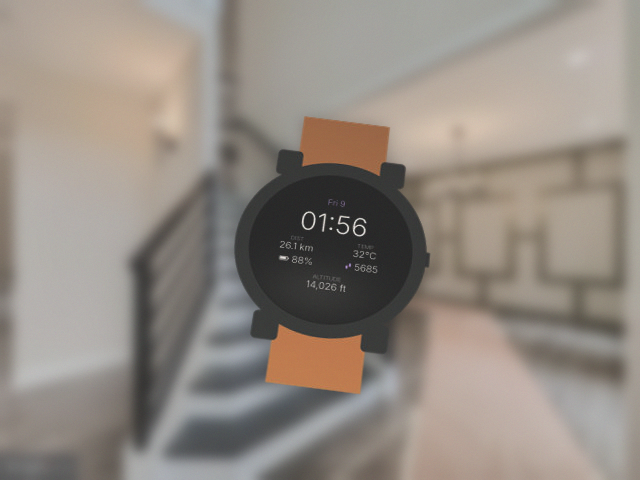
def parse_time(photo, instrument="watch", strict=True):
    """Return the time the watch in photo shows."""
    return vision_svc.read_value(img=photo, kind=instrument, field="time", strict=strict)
1:56
